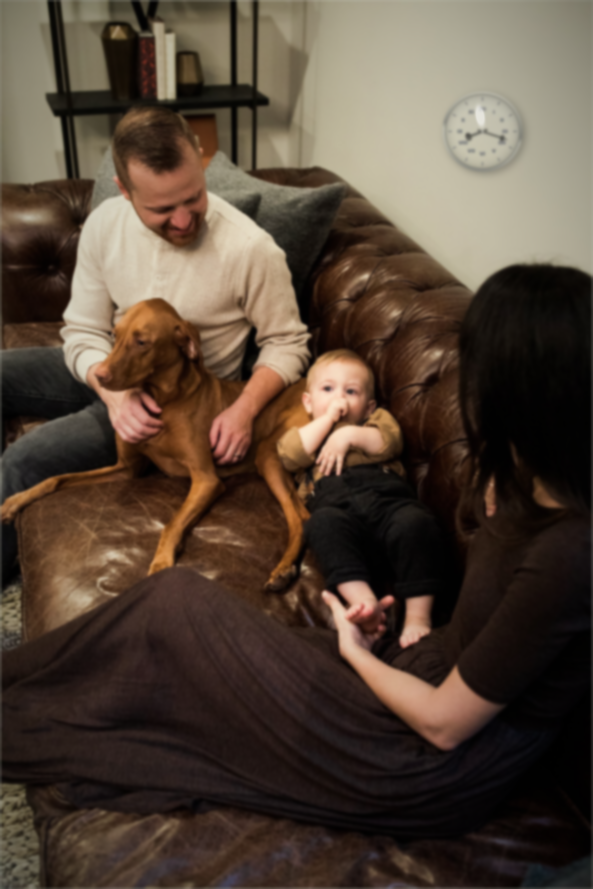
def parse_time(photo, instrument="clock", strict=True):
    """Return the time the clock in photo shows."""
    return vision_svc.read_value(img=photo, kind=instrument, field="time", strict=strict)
8:18
